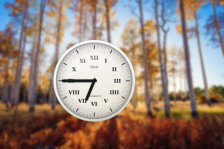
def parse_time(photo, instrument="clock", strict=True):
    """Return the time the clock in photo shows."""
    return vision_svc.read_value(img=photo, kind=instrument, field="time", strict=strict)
6:45
